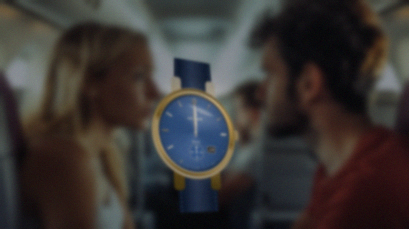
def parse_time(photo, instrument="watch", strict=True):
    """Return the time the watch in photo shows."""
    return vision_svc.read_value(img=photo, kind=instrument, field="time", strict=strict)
12:00
